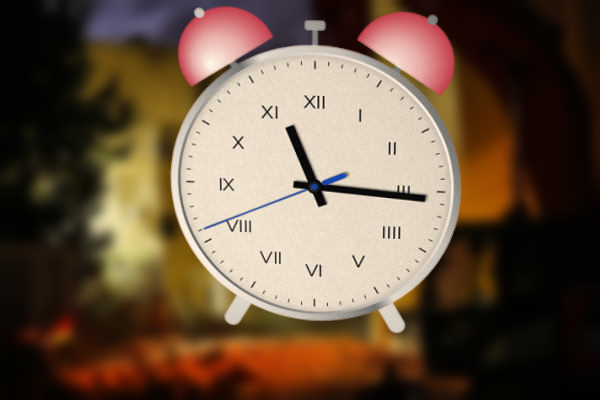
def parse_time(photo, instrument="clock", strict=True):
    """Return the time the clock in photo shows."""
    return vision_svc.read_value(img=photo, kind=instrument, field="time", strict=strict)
11:15:41
